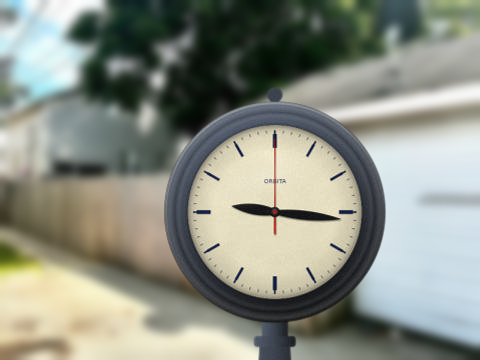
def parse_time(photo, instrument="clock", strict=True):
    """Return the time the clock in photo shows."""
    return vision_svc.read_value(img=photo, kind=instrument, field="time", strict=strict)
9:16:00
